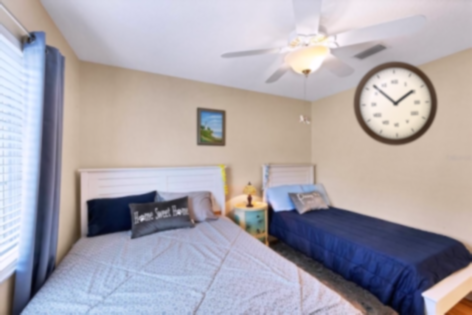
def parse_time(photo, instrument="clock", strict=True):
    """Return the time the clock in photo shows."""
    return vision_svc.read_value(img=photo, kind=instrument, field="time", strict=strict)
1:52
